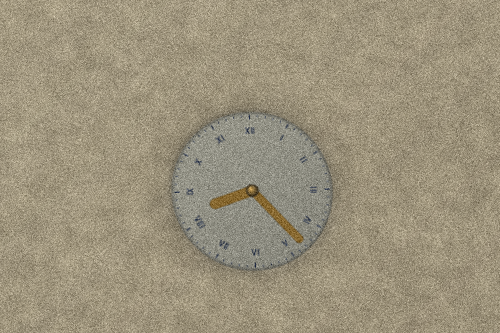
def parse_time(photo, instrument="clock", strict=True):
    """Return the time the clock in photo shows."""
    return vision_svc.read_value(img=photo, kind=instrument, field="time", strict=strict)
8:23
